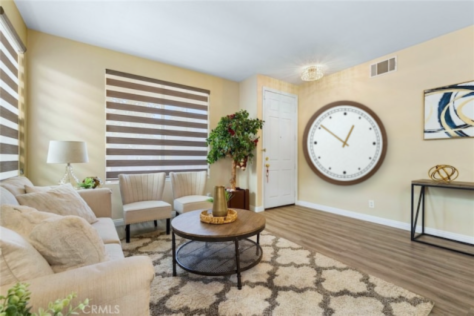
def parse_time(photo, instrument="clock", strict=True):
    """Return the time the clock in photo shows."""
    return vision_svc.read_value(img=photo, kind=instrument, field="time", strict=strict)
12:51
